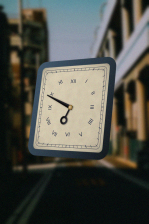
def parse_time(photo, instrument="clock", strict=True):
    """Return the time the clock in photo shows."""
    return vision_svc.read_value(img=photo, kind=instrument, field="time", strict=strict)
6:49
